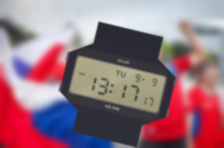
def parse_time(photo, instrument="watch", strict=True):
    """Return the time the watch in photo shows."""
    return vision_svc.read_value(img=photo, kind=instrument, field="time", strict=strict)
13:17
